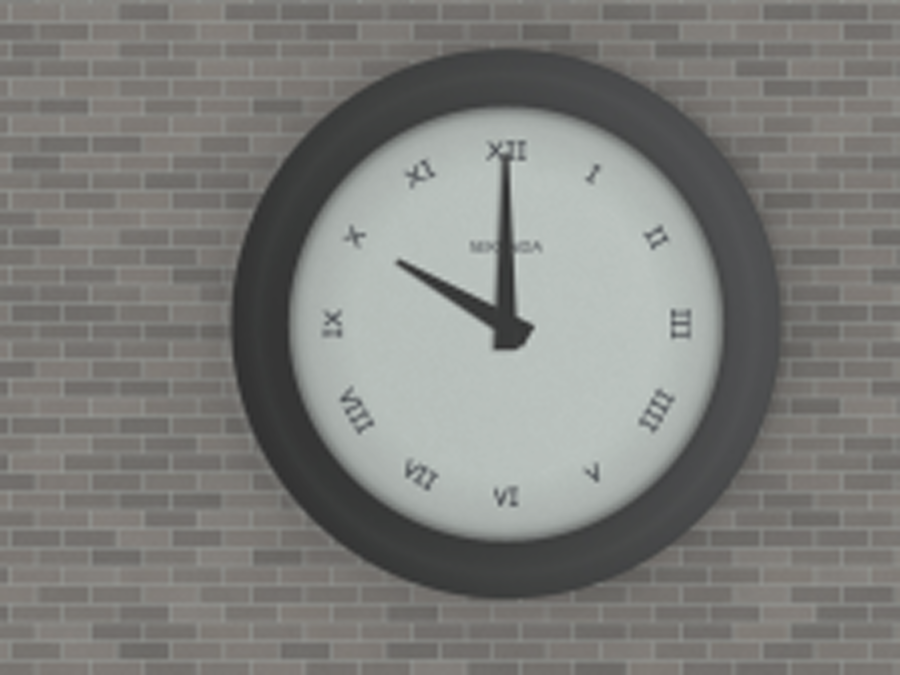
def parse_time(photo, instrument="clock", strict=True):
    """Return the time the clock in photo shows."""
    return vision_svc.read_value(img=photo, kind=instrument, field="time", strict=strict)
10:00
